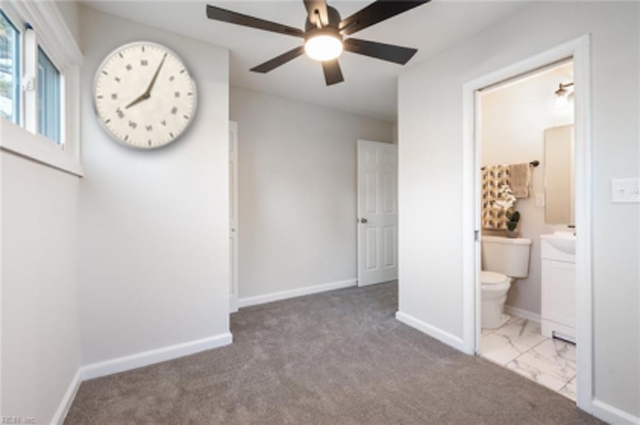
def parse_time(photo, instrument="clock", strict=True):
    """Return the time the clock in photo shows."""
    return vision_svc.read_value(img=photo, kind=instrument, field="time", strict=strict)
8:05
